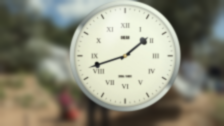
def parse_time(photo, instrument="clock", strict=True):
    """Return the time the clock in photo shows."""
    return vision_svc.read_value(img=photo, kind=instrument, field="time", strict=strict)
1:42
